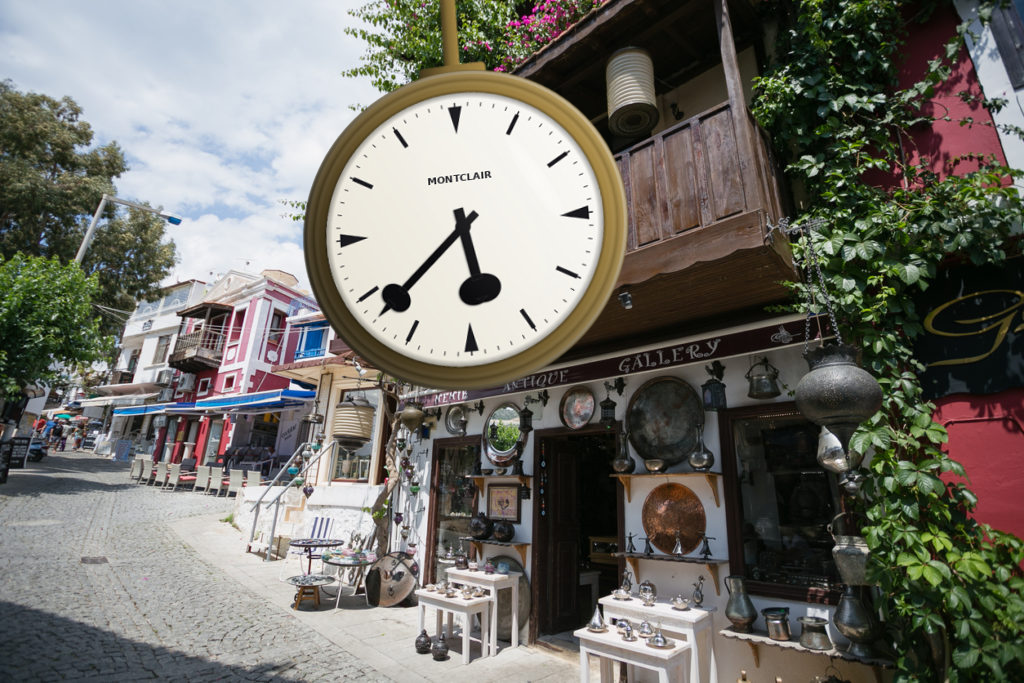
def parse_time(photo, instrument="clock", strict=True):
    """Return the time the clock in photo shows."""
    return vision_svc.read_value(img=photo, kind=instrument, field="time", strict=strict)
5:38
